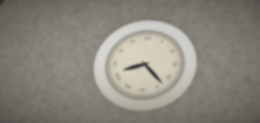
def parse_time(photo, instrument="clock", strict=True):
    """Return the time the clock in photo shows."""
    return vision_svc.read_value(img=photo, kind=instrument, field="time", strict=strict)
8:23
